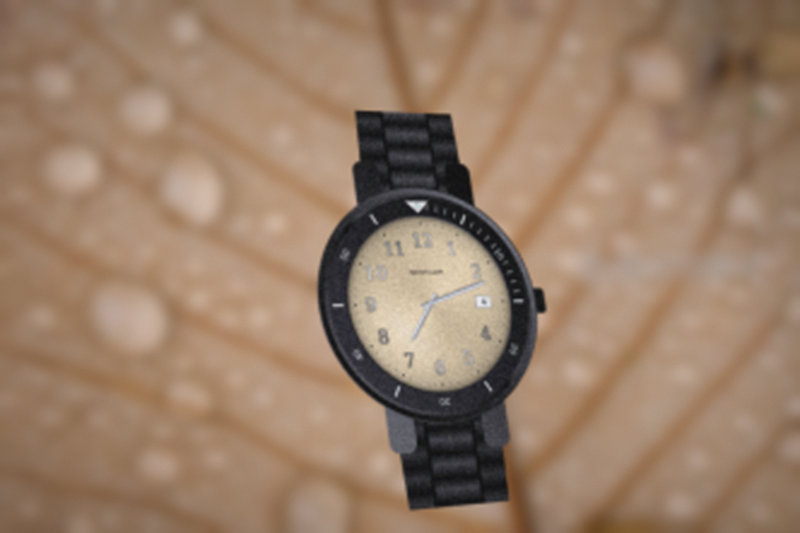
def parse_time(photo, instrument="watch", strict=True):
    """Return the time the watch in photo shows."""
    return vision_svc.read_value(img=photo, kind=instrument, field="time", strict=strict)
7:12
